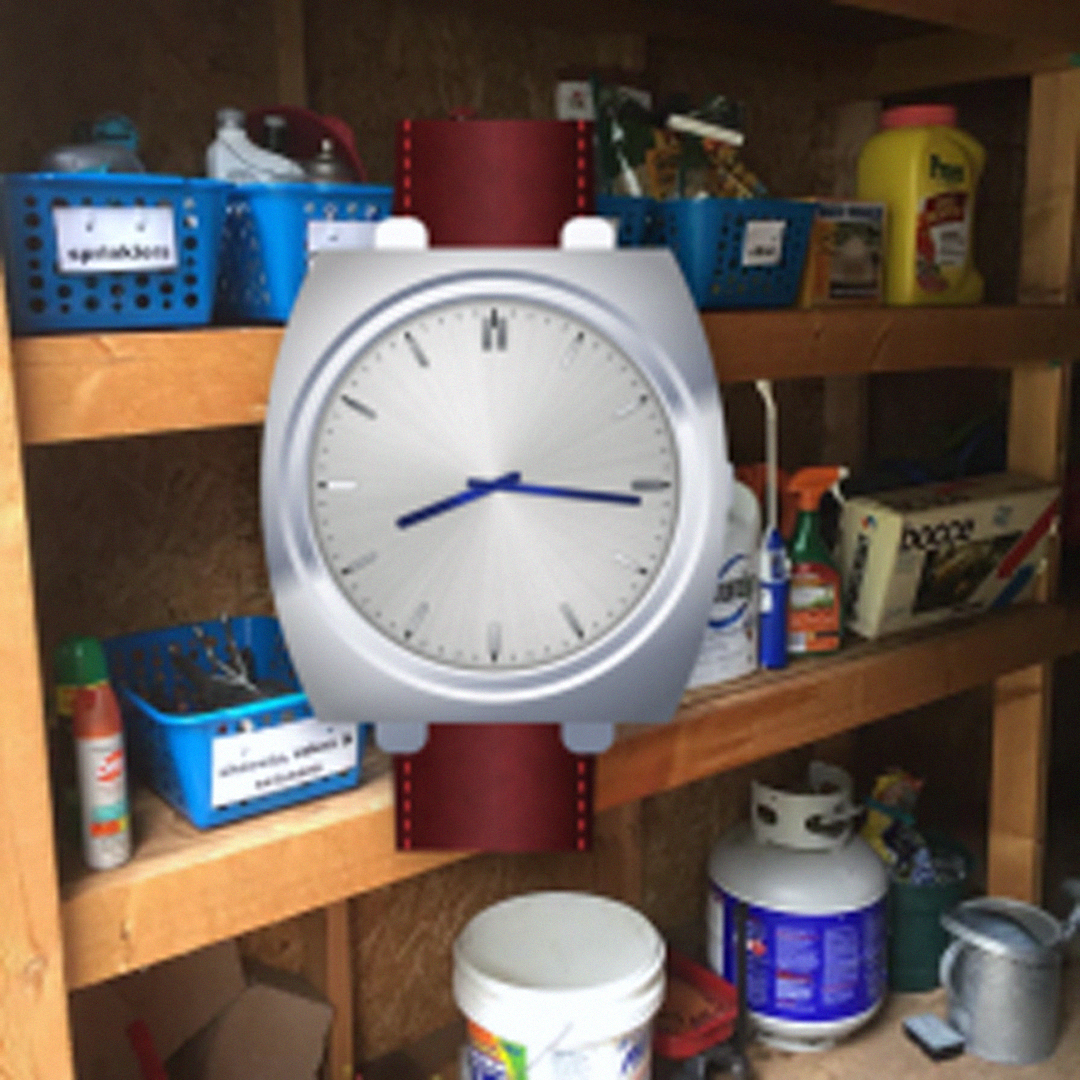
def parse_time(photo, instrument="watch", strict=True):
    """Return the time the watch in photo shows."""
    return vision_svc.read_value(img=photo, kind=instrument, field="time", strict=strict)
8:16
